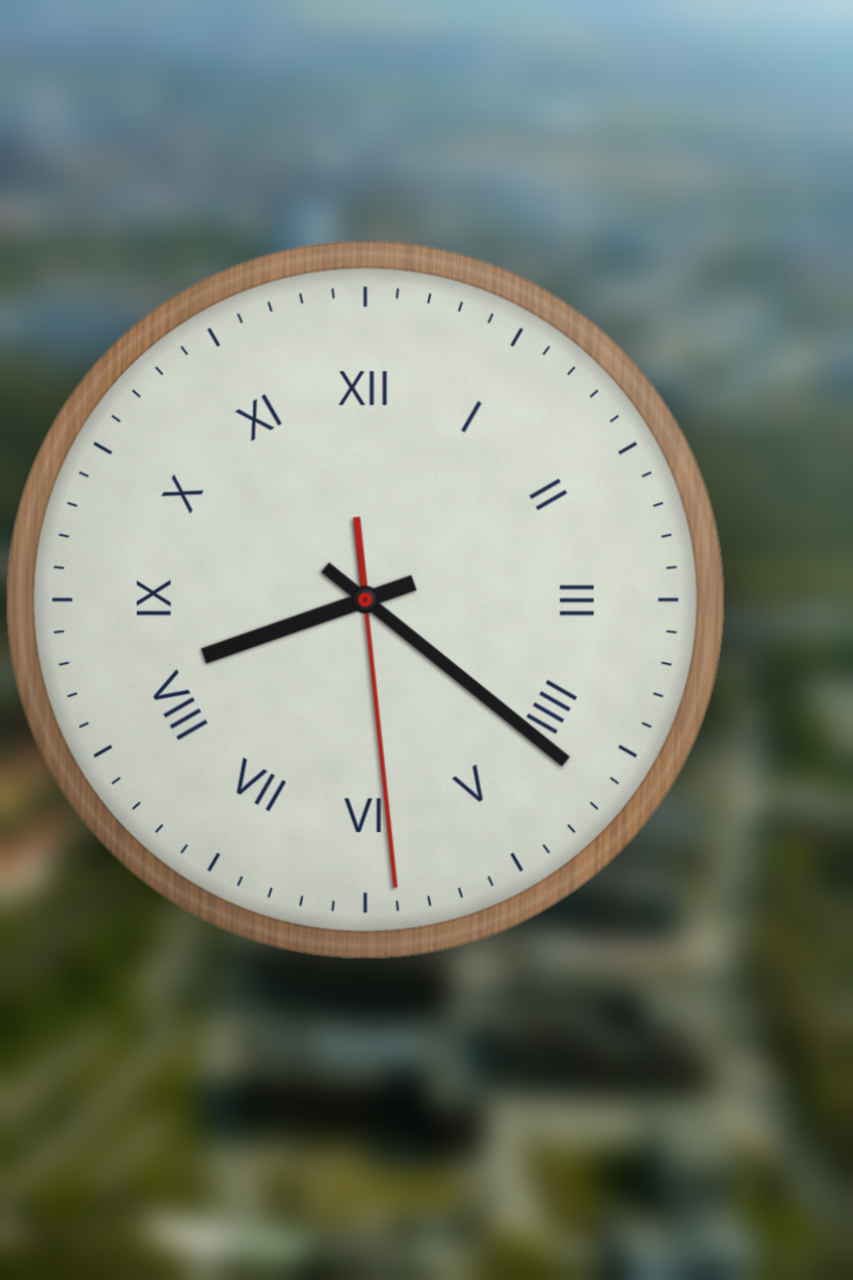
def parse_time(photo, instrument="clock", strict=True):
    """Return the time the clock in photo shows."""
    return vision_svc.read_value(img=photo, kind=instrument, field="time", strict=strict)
8:21:29
